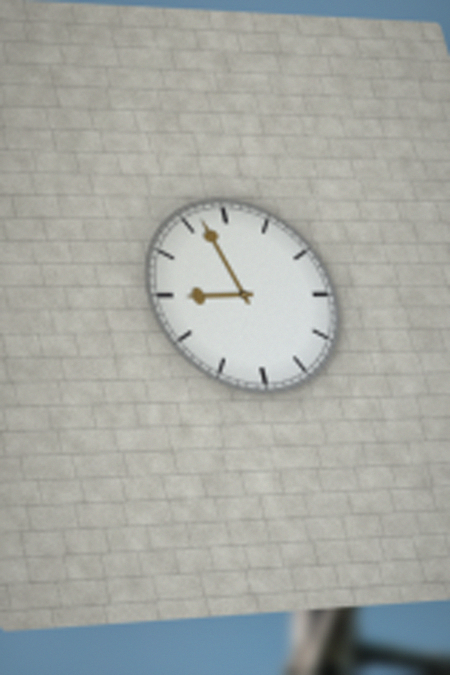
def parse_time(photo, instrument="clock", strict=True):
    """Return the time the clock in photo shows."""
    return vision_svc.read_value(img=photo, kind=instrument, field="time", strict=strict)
8:57
